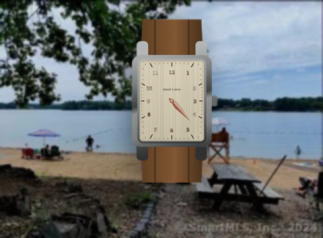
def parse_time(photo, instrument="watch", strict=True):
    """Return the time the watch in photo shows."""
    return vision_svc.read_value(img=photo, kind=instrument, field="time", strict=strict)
4:23
